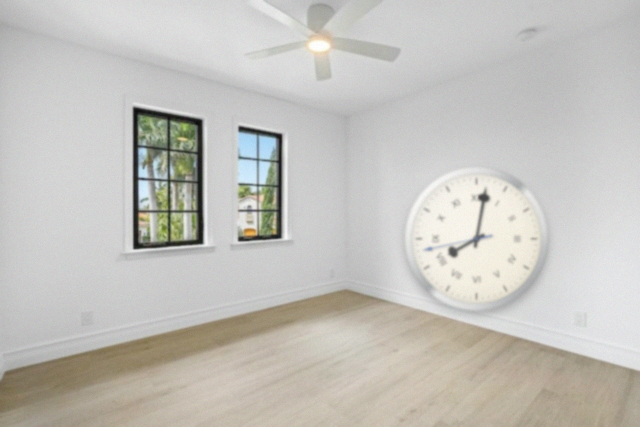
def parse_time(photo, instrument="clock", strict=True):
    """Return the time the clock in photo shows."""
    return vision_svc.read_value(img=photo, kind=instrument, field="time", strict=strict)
8:01:43
